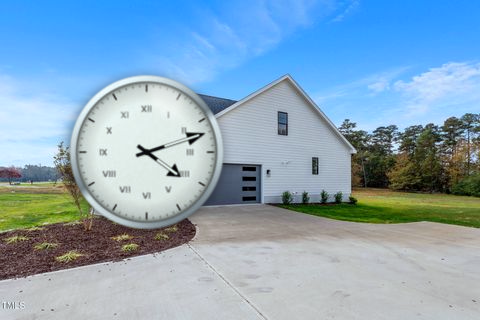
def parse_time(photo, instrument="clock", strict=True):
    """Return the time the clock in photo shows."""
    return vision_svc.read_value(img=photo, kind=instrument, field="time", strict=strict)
4:12
